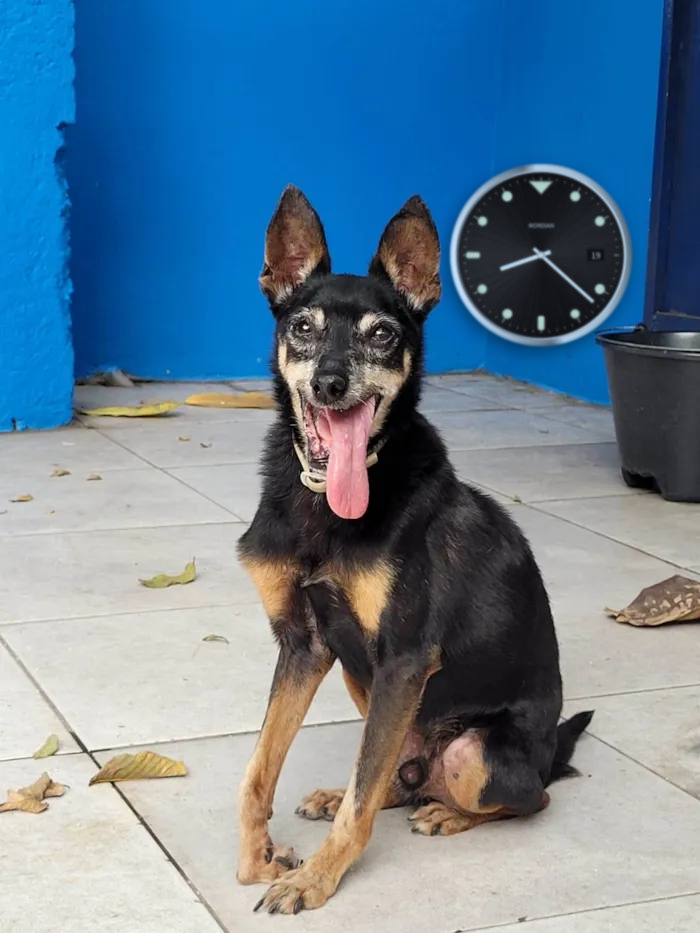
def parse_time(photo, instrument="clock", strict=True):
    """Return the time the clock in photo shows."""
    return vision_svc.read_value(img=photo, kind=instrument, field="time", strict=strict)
8:22
